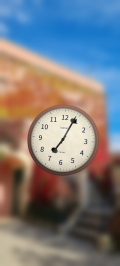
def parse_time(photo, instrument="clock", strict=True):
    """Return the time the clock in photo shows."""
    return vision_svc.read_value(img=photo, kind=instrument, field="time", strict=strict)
7:04
